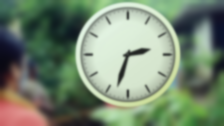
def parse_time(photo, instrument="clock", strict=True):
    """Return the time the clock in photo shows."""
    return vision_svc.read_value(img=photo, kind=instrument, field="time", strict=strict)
2:33
